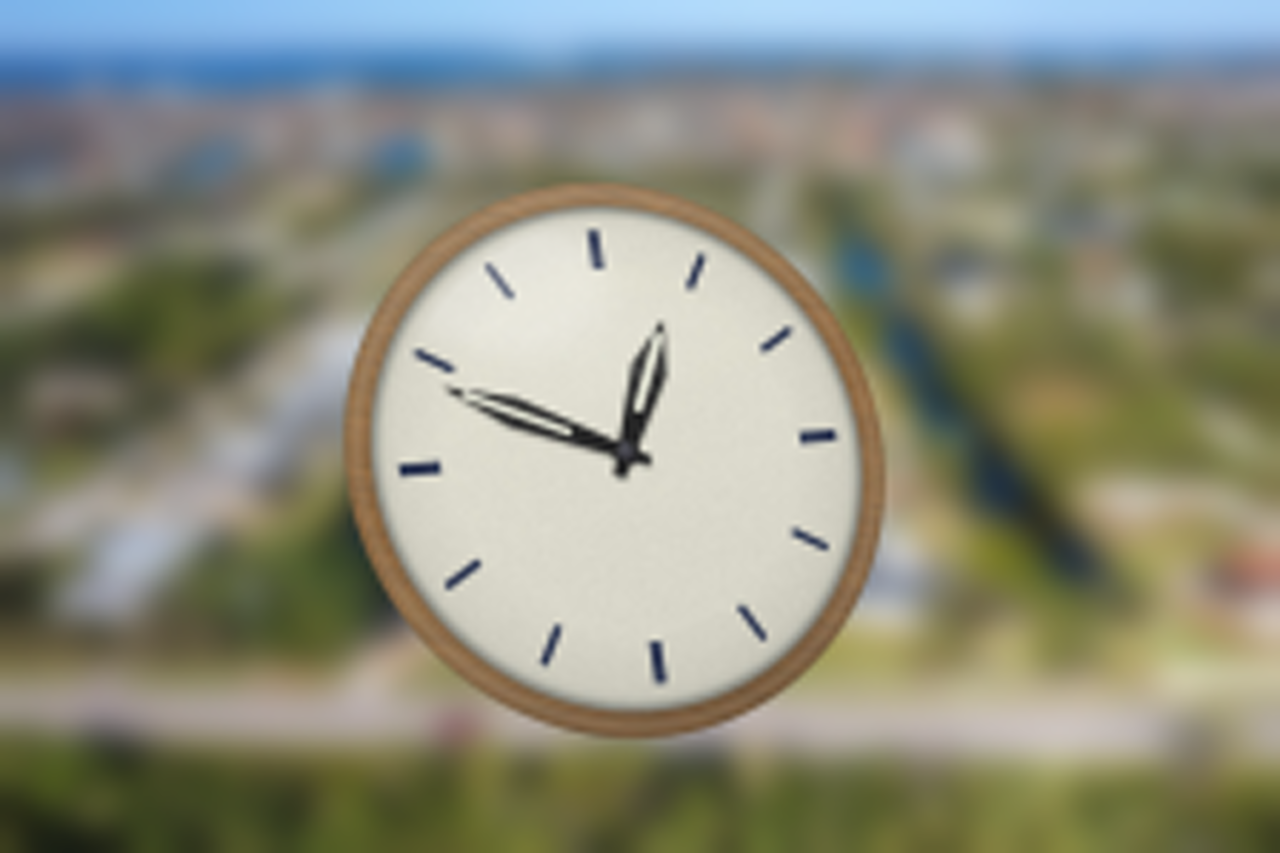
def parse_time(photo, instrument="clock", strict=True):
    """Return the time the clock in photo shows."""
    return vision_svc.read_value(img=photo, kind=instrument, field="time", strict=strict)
12:49
